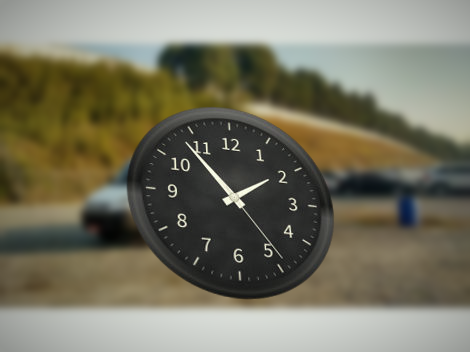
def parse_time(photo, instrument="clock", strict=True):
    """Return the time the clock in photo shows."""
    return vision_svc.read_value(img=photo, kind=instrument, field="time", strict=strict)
1:53:24
